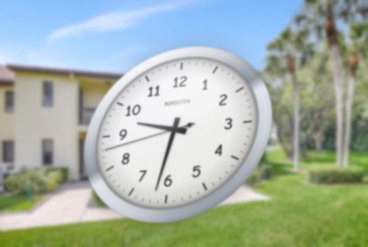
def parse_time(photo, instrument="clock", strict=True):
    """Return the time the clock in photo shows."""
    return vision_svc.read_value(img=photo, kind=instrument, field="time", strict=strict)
9:31:43
